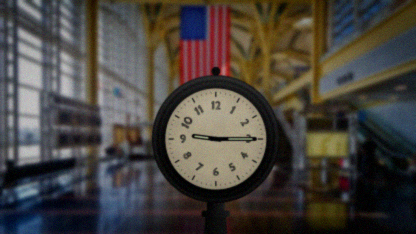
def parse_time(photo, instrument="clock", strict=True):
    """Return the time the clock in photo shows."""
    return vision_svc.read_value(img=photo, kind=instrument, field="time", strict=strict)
9:15
